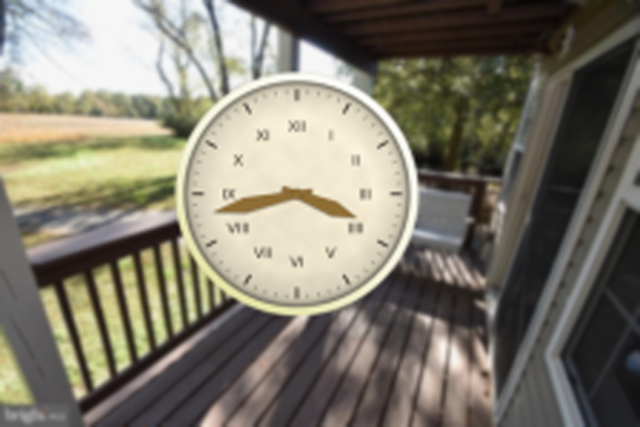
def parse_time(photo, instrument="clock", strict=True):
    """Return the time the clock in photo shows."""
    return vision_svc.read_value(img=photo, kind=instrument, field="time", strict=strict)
3:43
